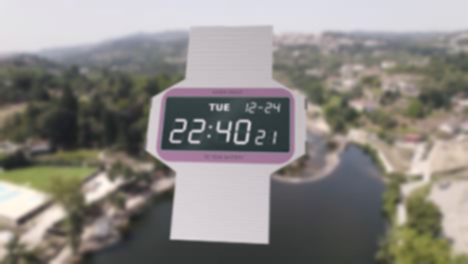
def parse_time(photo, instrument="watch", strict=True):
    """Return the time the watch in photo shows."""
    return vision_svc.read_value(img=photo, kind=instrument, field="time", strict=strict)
22:40:21
